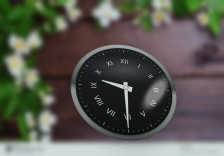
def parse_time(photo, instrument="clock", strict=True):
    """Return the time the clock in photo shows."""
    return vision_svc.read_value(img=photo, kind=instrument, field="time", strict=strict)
9:30
